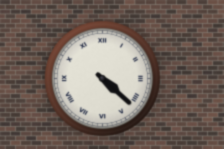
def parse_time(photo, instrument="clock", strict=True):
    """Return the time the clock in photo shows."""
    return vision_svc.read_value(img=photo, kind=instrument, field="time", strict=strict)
4:22
